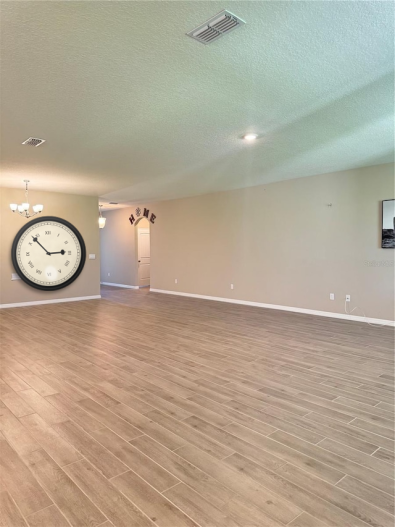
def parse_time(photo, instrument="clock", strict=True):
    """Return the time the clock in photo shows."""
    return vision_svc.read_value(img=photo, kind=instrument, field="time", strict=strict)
2:53
